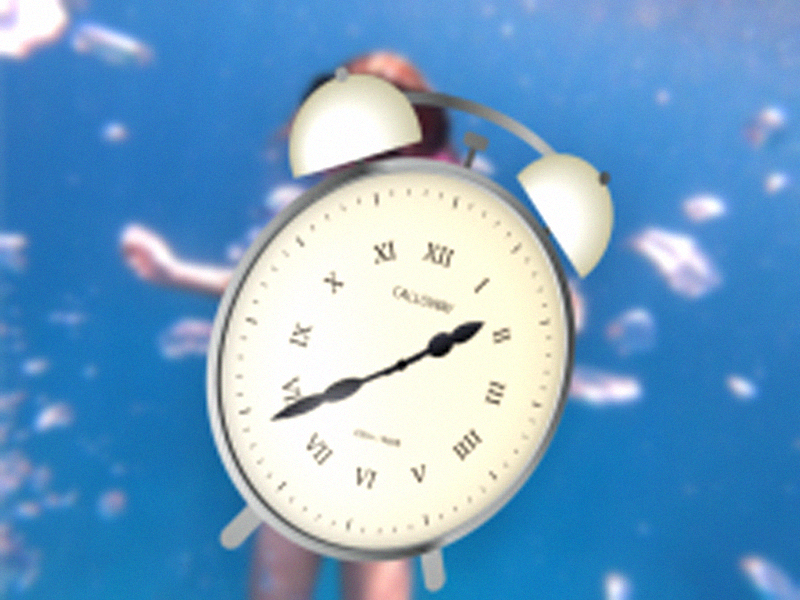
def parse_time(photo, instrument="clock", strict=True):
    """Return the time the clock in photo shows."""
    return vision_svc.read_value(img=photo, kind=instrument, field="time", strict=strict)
1:39
